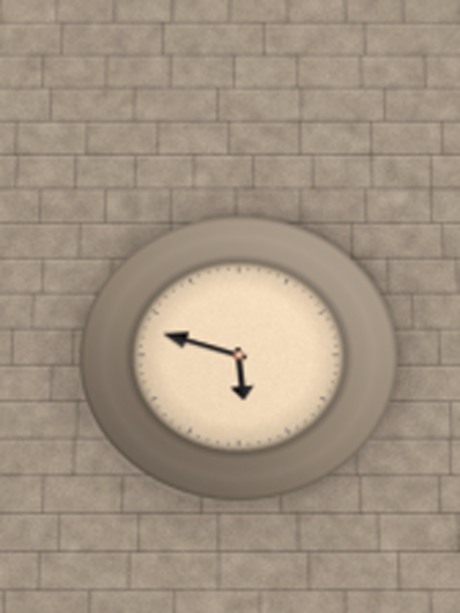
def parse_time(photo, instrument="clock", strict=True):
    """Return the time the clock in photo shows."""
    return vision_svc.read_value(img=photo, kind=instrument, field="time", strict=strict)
5:48
